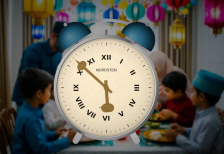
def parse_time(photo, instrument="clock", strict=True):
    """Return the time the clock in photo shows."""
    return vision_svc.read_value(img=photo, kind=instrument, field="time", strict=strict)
5:52
